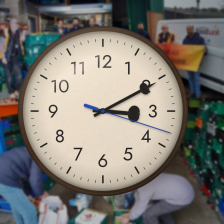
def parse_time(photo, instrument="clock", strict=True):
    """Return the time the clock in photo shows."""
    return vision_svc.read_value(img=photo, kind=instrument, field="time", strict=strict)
3:10:18
